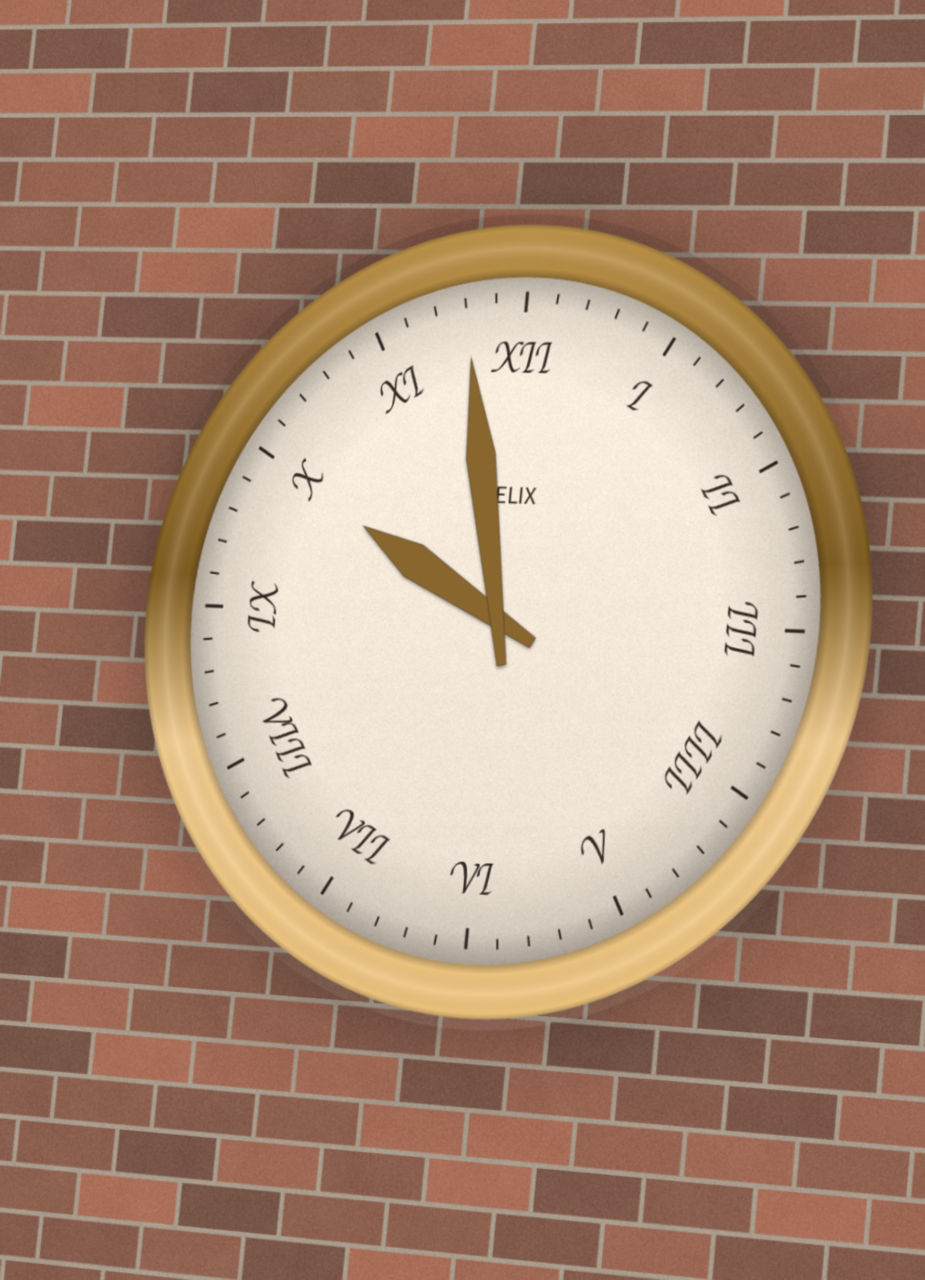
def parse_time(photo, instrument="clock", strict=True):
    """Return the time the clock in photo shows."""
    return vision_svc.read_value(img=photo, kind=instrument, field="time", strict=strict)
9:58
